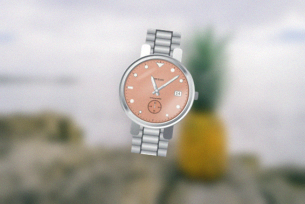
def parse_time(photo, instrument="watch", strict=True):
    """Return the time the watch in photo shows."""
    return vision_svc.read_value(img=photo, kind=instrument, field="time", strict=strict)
11:08
